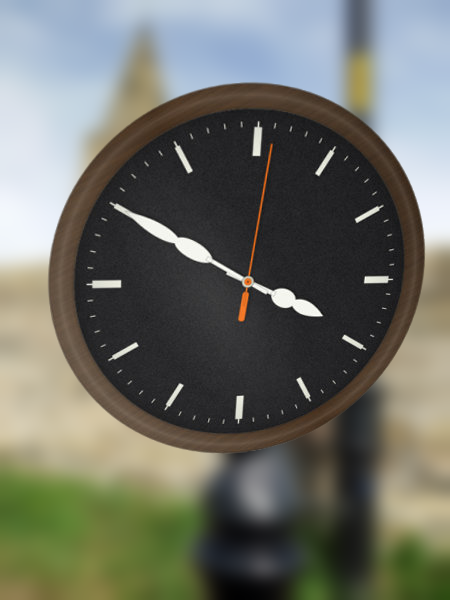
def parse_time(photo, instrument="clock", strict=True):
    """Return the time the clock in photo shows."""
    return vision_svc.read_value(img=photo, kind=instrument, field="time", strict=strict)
3:50:01
